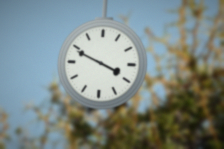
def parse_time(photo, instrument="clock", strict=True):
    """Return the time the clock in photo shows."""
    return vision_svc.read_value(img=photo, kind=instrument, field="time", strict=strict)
3:49
